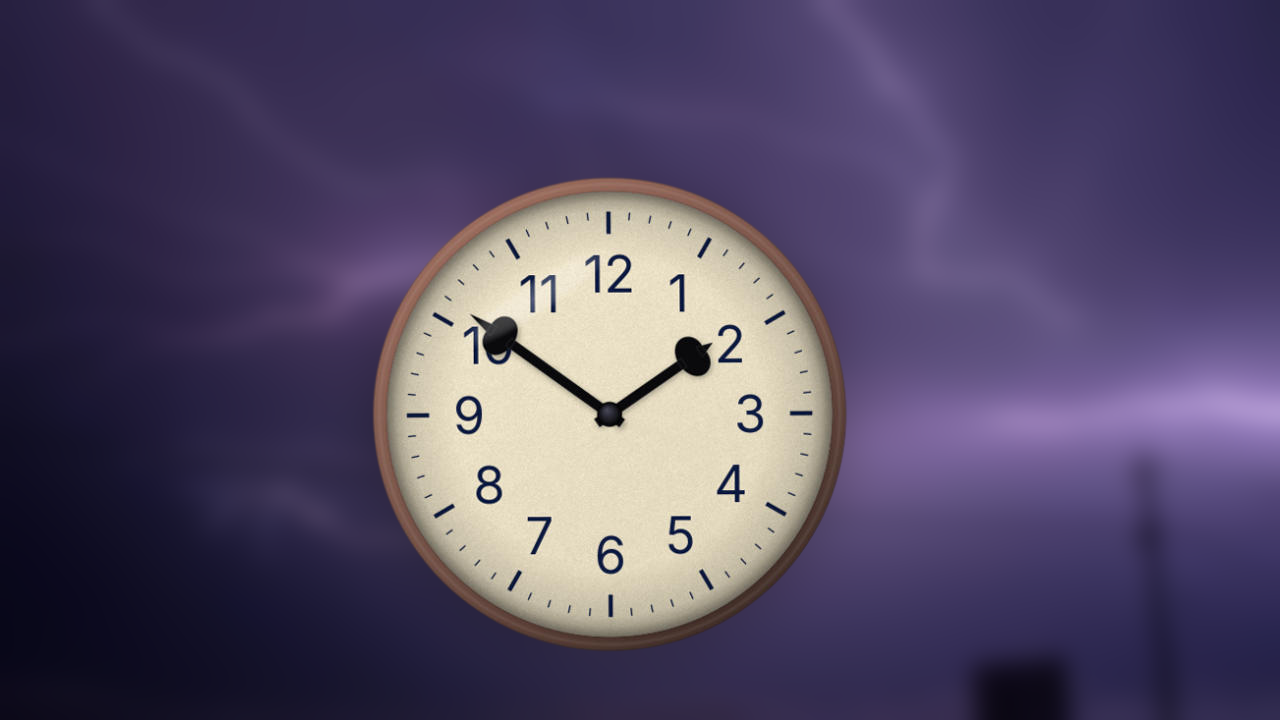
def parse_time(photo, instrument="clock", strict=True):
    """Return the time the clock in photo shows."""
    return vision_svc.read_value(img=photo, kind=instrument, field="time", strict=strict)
1:51
